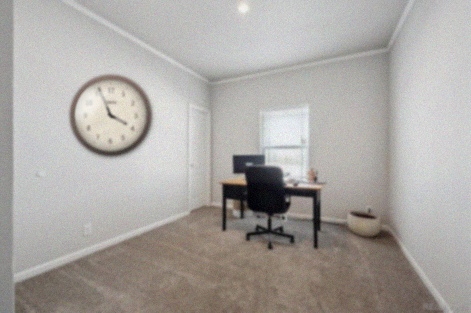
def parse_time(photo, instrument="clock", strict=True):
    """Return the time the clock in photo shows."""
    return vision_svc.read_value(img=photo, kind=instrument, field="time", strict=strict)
3:56
